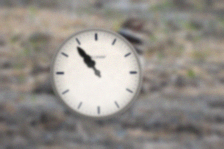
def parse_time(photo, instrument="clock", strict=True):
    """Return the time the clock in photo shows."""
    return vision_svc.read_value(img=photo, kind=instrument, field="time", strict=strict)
10:54
